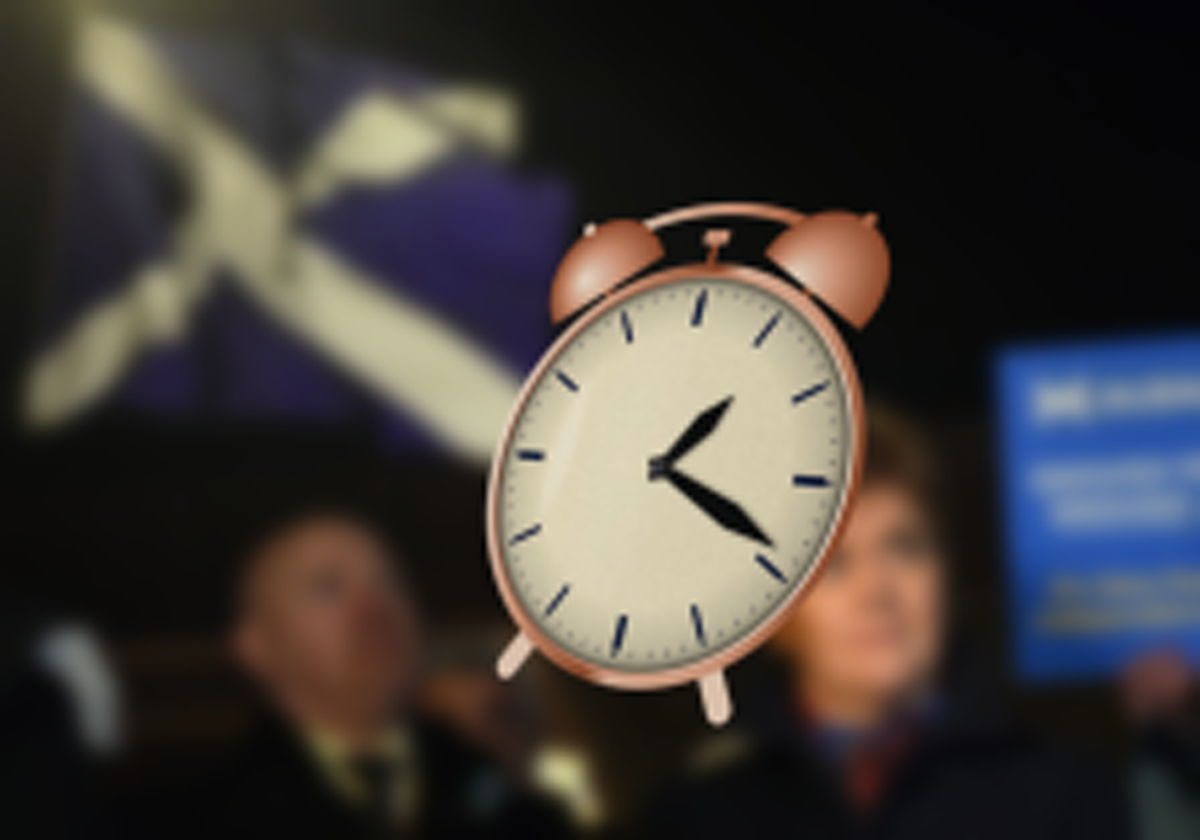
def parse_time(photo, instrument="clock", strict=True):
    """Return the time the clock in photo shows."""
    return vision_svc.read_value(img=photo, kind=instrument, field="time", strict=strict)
1:19
